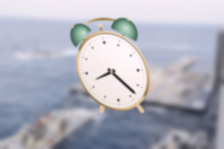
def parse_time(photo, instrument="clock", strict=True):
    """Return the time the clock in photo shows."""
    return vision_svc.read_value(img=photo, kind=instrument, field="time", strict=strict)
8:23
